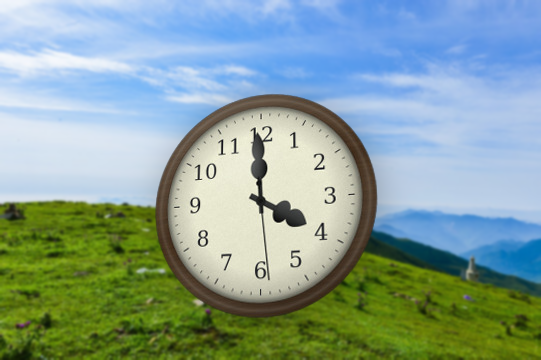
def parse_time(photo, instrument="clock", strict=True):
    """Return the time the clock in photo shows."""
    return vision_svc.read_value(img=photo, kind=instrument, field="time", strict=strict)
3:59:29
